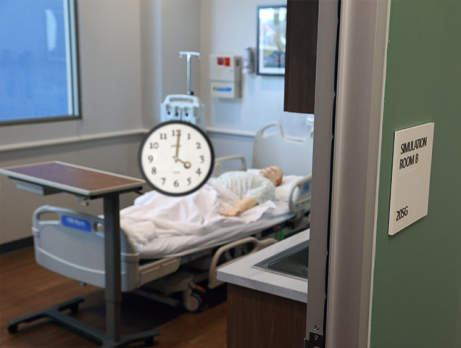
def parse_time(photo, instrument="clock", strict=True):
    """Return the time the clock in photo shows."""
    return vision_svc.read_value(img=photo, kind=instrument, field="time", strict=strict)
4:01
